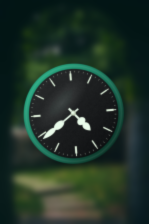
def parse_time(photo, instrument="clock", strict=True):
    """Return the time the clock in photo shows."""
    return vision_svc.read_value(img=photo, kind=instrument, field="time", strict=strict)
4:39
